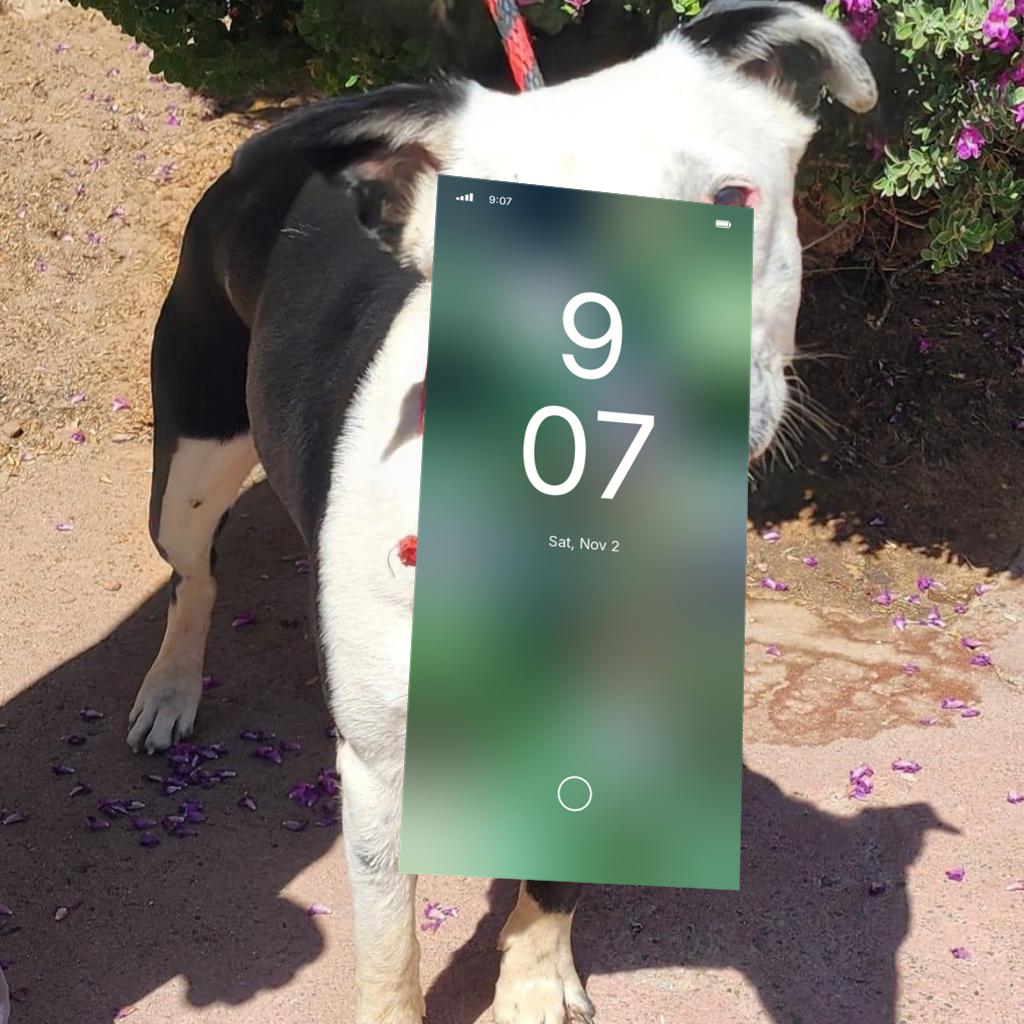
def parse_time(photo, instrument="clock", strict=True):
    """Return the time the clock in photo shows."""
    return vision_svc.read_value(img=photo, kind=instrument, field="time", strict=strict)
9:07
